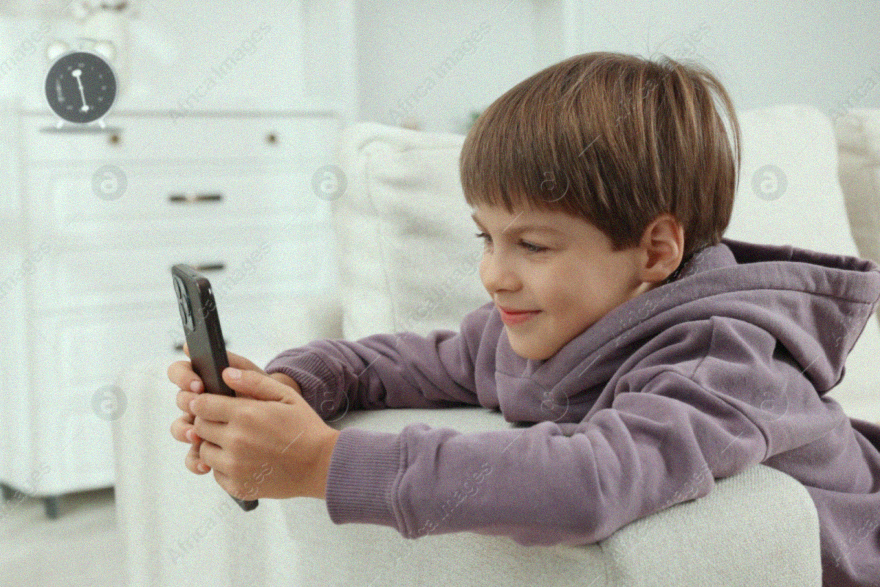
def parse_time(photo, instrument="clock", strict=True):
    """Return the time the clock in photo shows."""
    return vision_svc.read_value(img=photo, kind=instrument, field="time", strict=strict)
11:28
